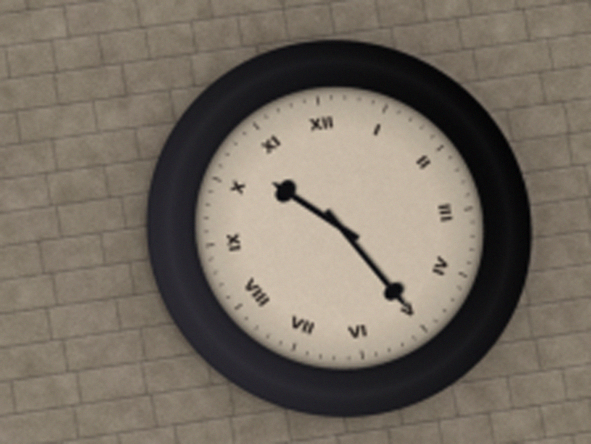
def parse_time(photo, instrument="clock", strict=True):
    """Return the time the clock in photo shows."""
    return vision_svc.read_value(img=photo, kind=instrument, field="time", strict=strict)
10:25
